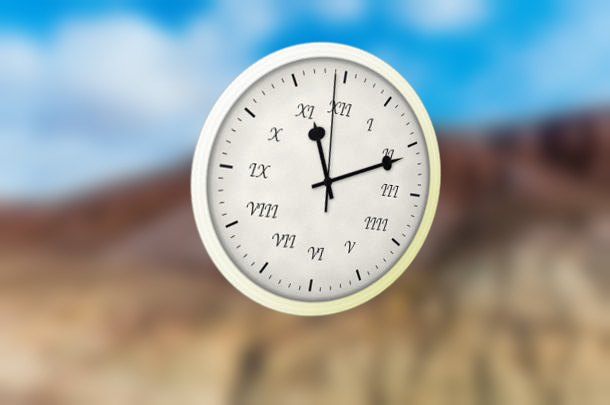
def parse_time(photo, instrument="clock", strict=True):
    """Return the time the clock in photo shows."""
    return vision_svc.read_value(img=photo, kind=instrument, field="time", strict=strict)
11:10:59
